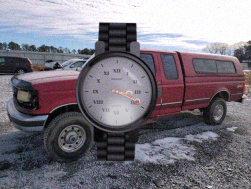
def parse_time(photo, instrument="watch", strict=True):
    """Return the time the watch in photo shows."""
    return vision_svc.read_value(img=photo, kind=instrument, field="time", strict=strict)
3:19
